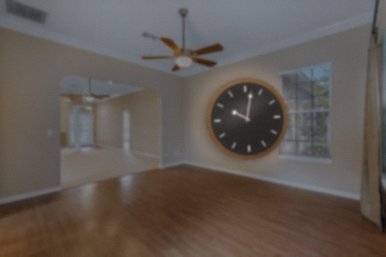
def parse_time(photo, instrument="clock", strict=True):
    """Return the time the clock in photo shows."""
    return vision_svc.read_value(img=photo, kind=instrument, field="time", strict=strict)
10:02
